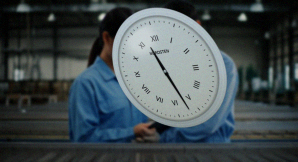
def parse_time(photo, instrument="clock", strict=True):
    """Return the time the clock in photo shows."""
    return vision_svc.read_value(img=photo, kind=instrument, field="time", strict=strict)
11:27
